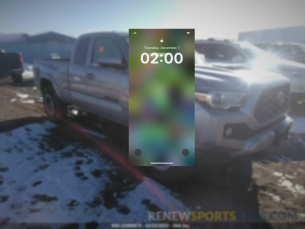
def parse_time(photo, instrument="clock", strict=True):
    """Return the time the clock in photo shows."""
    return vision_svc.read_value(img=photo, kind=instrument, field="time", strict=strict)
2:00
